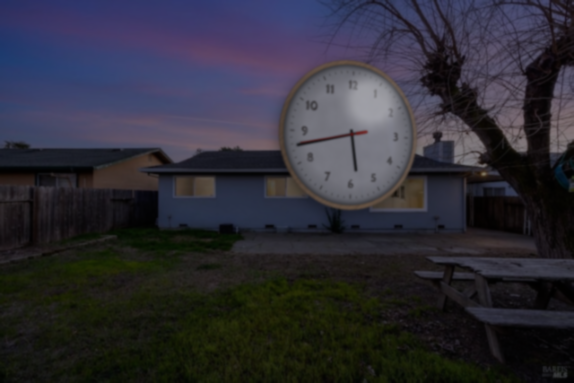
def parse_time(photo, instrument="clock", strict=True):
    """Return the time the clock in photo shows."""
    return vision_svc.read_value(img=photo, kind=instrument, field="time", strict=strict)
5:42:43
